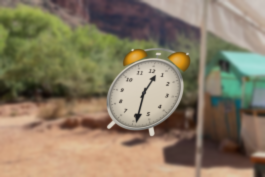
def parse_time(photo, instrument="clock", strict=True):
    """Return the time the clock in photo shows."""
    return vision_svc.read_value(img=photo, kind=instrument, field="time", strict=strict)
12:29
